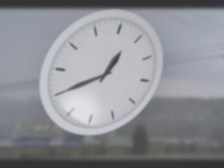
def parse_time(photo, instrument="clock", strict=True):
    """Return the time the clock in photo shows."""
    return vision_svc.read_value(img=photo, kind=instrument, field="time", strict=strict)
12:40
